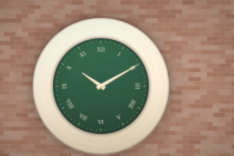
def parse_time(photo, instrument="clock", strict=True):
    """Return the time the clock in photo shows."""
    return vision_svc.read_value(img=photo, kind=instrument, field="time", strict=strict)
10:10
